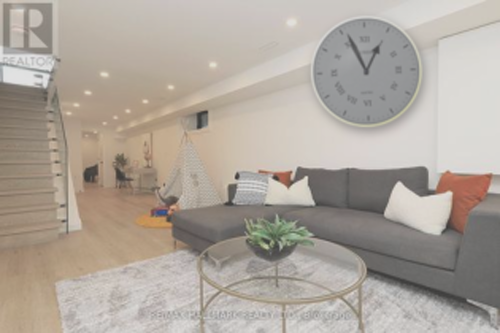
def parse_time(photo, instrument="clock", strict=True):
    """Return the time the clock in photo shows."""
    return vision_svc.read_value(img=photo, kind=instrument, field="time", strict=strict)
12:56
